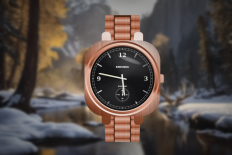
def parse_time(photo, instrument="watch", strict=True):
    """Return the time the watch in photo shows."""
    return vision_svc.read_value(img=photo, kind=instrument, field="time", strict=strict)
5:47
